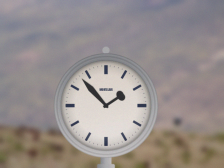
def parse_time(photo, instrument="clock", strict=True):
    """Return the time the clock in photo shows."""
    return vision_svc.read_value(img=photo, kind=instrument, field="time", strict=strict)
1:53
